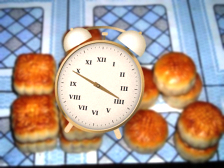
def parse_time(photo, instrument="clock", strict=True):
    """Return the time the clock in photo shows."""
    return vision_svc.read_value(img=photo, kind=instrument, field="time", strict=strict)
3:49
